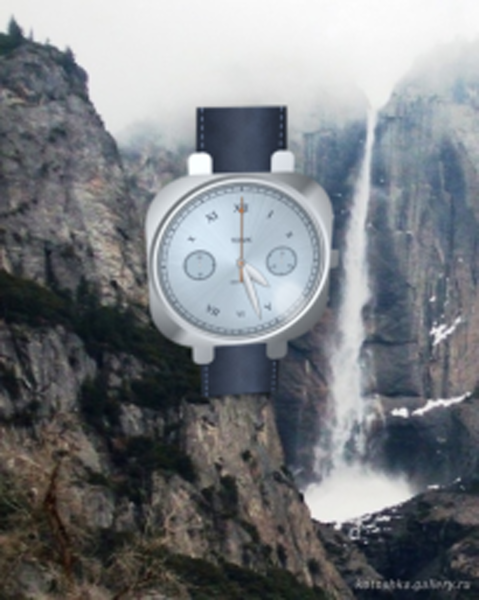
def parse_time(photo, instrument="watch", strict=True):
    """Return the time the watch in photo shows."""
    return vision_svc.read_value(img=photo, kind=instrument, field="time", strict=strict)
4:27
